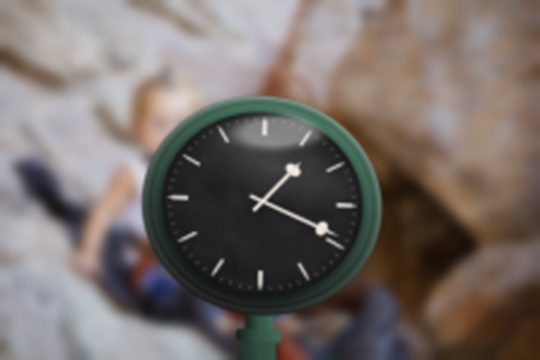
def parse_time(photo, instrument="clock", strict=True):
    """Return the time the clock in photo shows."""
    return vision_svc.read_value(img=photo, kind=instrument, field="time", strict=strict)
1:19
